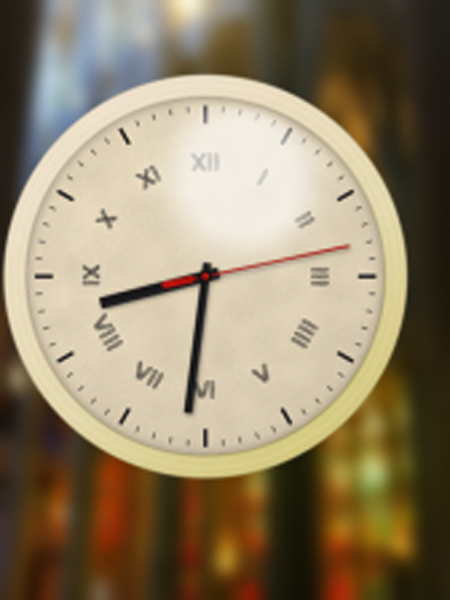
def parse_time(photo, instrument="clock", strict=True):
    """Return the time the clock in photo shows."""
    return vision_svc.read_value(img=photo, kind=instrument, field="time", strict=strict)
8:31:13
